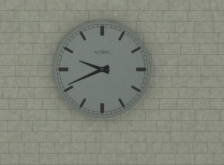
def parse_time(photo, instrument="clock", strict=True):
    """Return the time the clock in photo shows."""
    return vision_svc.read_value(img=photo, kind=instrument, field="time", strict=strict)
9:41
